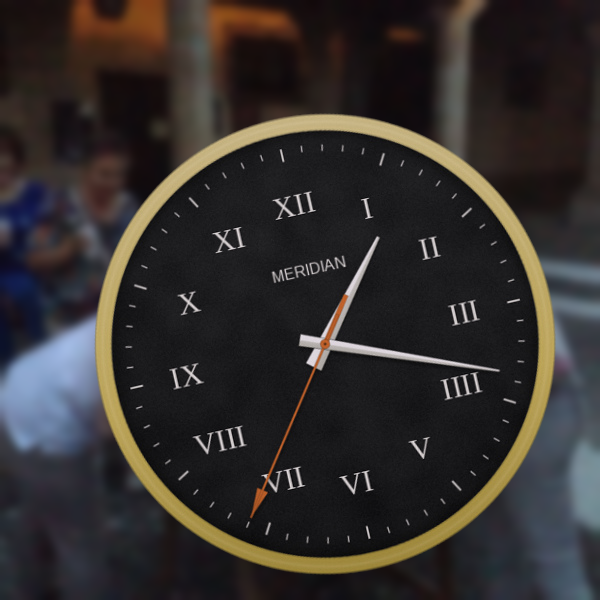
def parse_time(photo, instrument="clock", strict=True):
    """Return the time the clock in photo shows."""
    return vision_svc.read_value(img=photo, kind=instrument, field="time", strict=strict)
1:18:36
